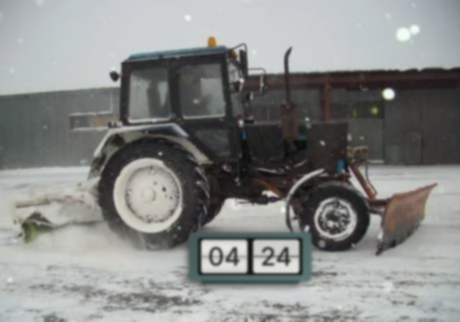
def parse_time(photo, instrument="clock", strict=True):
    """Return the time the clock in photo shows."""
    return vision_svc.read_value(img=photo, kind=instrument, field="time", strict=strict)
4:24
